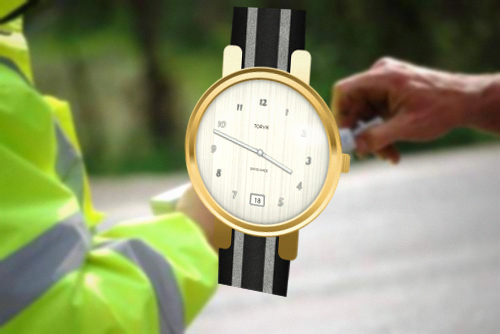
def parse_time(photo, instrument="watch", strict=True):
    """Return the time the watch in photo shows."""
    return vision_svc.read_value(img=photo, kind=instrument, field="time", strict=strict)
3:48
